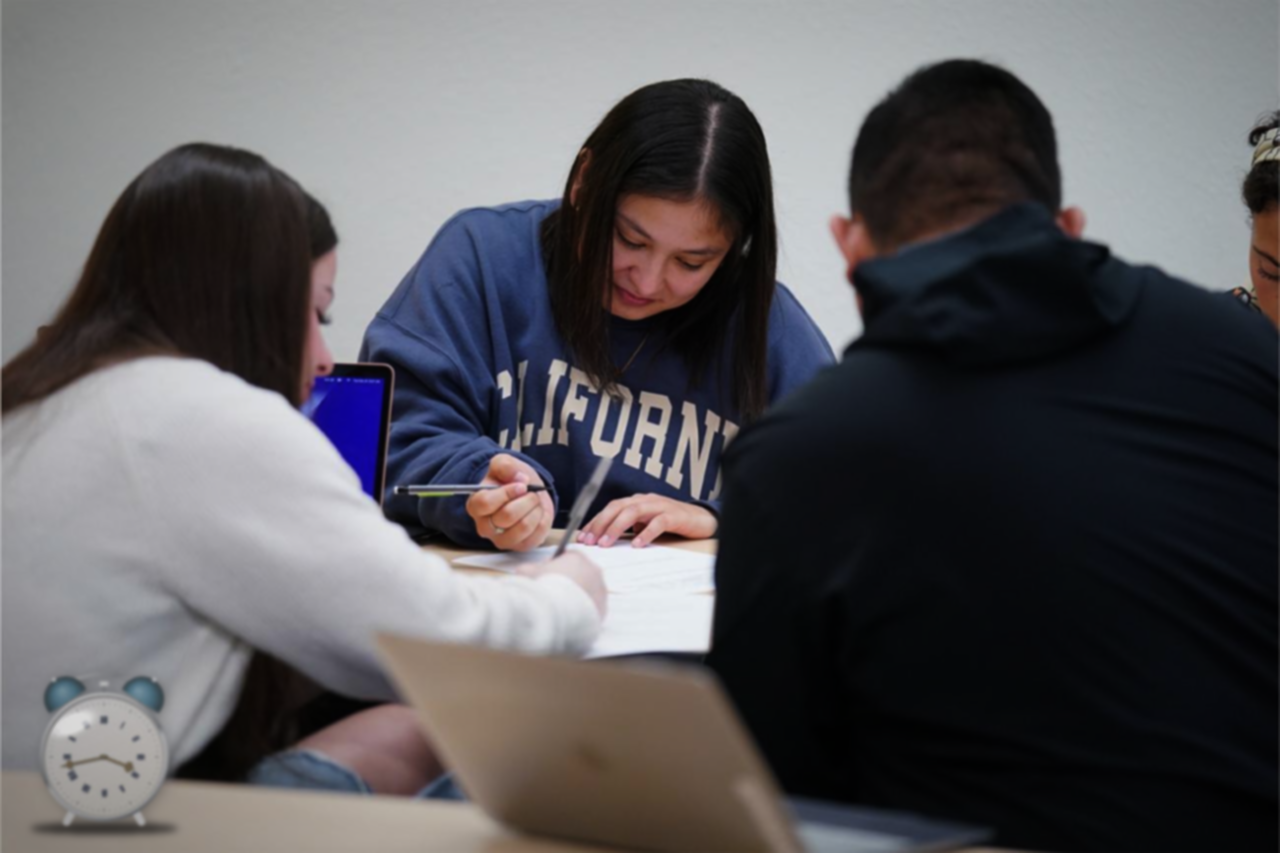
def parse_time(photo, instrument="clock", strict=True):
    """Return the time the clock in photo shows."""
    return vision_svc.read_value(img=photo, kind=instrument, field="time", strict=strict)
3:43
